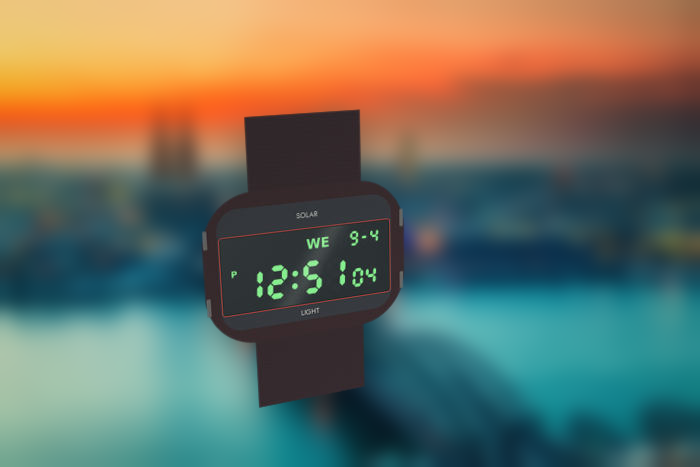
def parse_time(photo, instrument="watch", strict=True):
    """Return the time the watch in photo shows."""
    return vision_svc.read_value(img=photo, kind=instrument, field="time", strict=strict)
12:51:04
